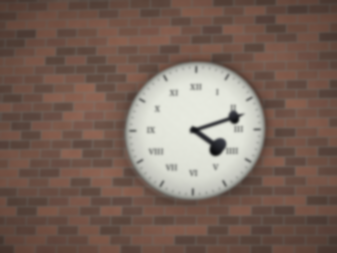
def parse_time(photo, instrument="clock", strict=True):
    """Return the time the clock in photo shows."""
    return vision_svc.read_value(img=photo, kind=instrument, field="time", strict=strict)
4:12
